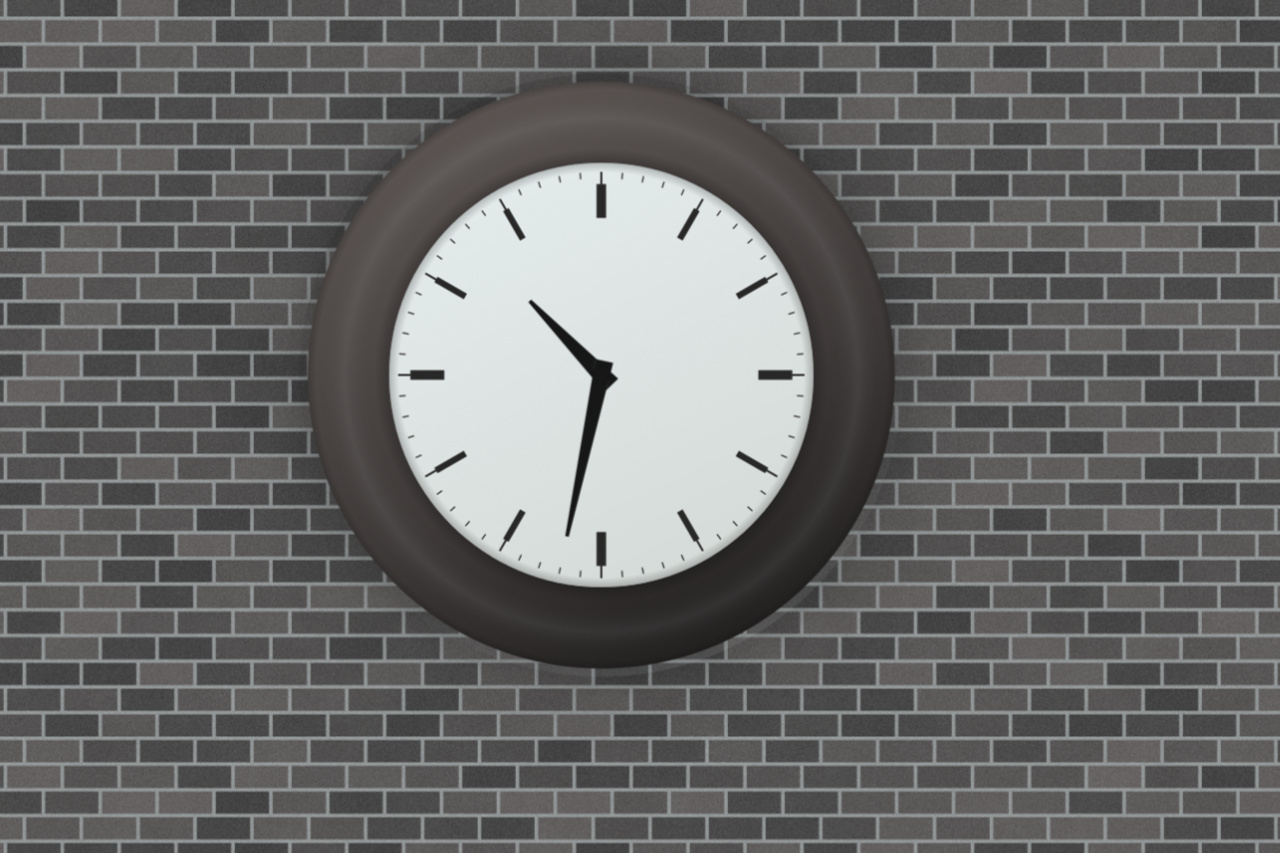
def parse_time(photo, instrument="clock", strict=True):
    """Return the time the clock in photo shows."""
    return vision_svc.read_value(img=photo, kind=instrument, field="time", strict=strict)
10:32
